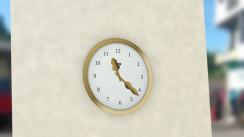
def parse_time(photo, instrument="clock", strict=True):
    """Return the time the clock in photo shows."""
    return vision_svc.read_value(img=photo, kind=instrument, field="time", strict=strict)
11:22
